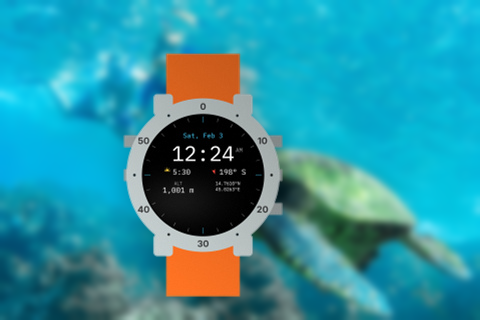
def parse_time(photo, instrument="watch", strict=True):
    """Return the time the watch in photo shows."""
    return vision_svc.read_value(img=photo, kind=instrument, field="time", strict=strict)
12:24
